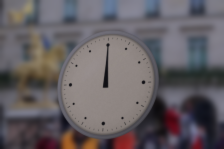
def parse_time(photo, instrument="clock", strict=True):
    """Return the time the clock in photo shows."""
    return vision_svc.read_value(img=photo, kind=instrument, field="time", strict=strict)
12:00
